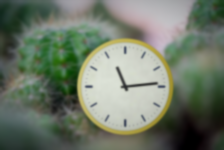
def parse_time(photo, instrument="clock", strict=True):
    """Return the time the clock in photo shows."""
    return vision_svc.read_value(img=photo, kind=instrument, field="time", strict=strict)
11:14
